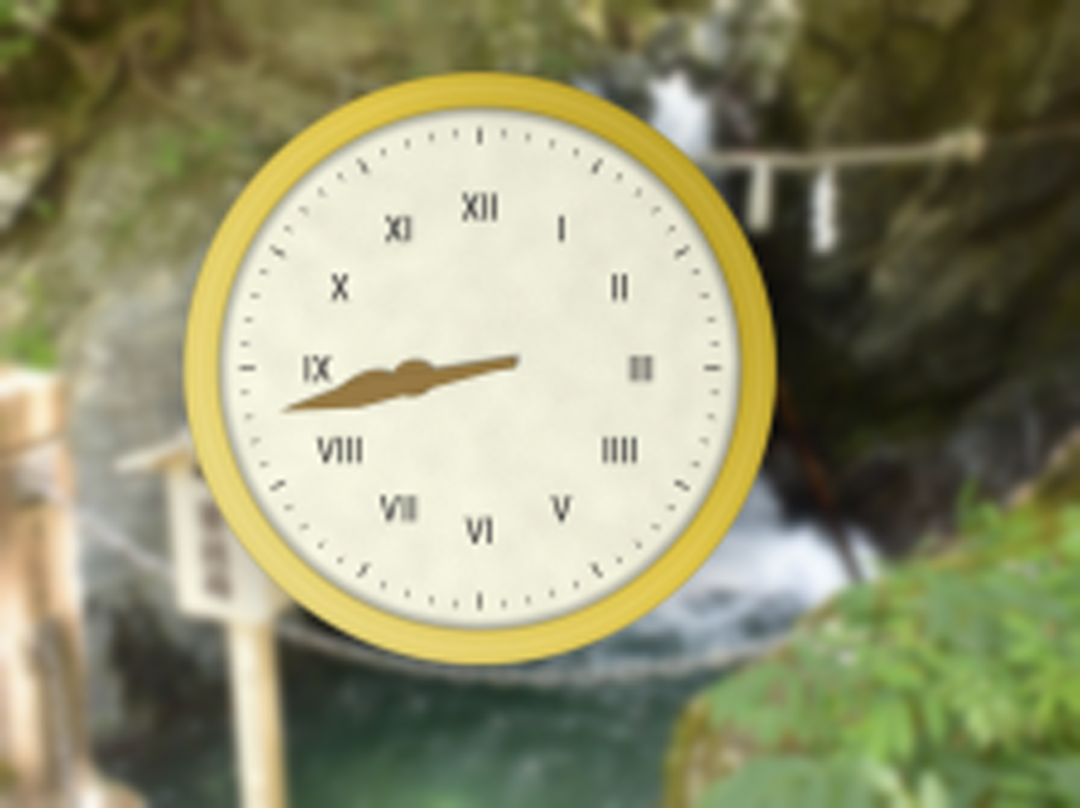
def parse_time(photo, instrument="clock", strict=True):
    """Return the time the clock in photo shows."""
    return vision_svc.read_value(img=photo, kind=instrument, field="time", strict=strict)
8:43
